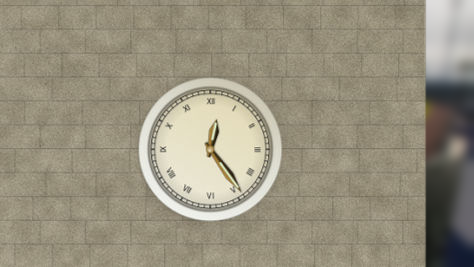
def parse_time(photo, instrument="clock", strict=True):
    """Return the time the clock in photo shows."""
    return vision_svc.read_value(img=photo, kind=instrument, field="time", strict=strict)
12:24
